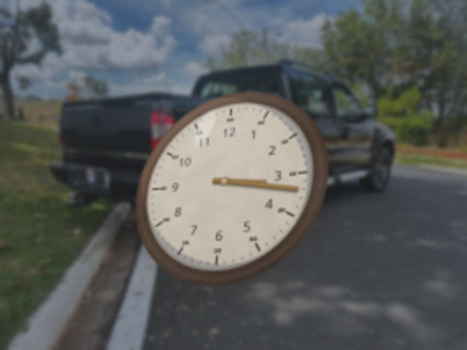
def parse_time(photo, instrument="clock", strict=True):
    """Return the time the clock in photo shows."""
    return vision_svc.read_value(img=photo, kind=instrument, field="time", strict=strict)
3:17
